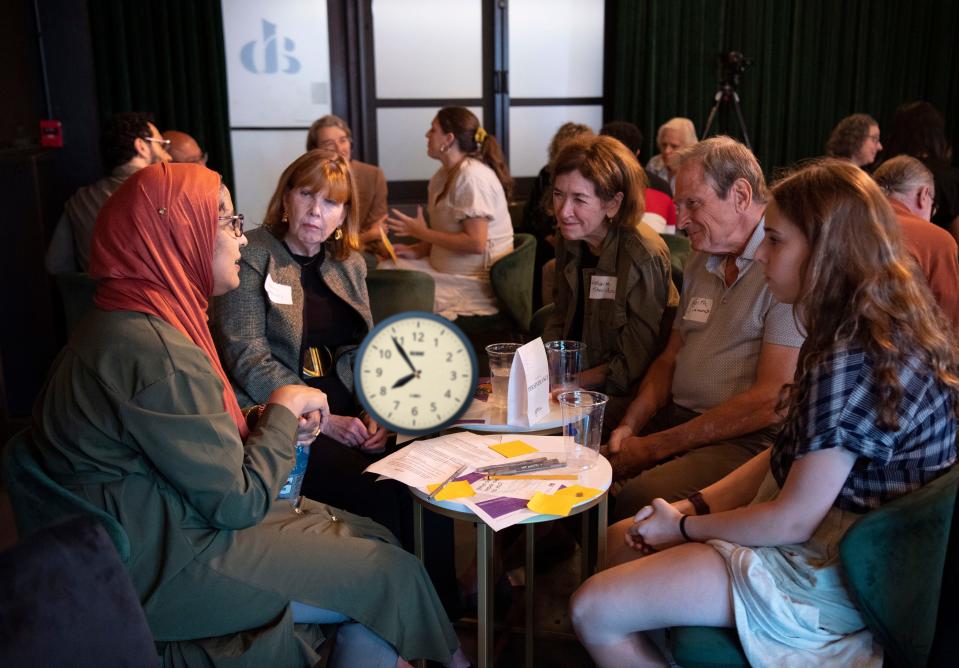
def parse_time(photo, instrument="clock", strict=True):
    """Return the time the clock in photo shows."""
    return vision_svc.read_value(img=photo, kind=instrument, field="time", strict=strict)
7:54
